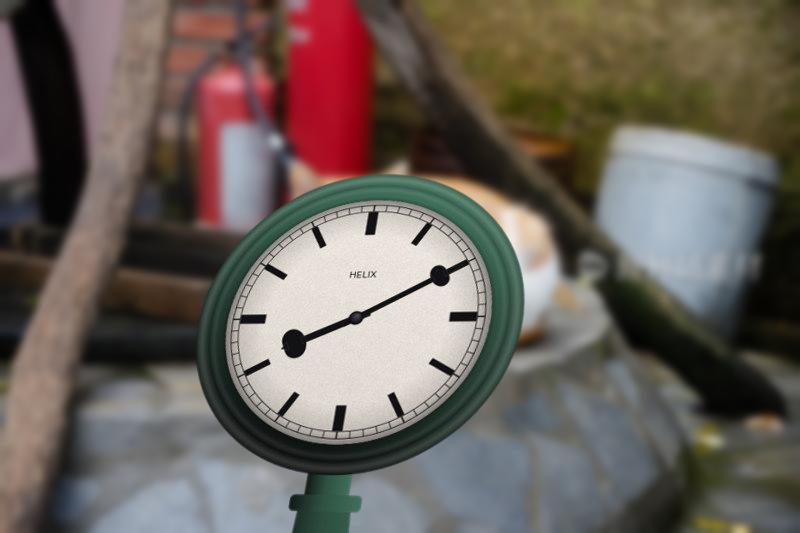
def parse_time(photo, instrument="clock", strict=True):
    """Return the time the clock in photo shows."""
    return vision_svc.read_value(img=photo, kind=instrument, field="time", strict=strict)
8:10
